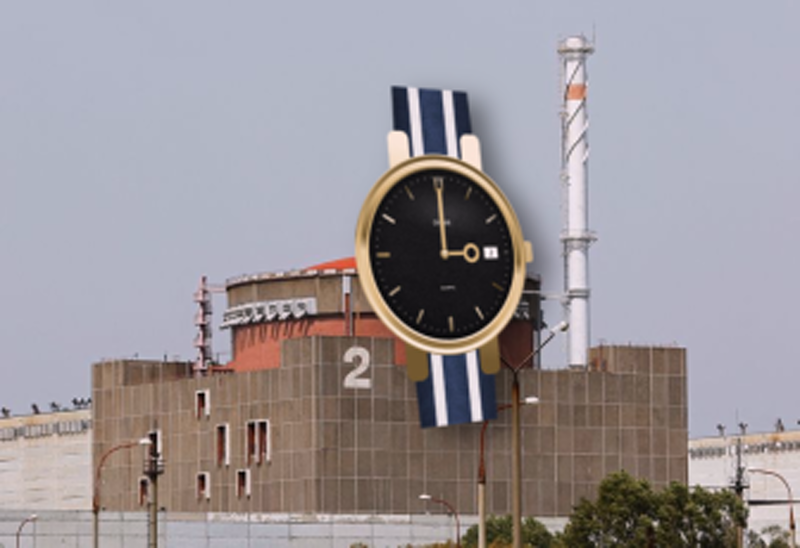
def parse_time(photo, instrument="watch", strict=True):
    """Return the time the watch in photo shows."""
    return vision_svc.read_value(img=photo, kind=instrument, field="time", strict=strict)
3:00
